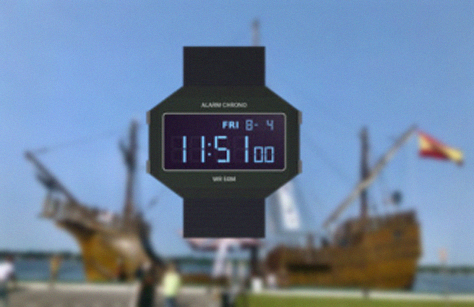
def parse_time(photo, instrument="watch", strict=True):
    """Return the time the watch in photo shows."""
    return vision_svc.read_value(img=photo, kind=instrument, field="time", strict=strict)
11:51:00
